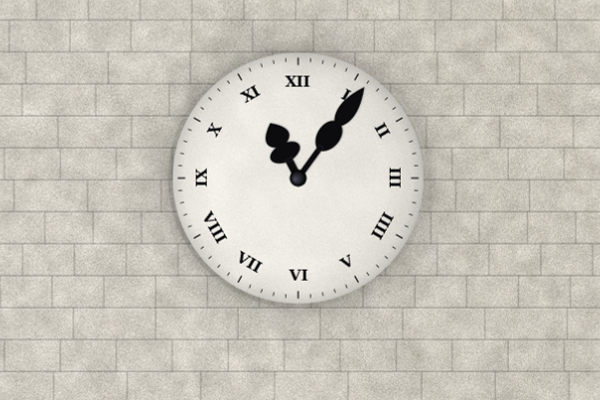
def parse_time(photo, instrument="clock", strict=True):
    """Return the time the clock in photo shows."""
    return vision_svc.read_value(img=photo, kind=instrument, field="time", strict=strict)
11:06
